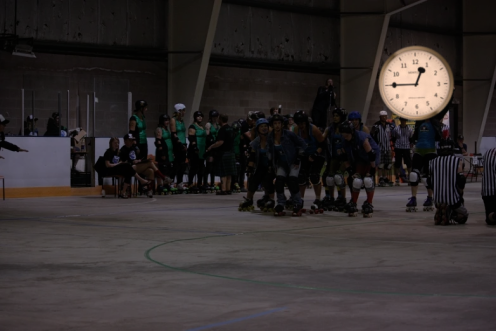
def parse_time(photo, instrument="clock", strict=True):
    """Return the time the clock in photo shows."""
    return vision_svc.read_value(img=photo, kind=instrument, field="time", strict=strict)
12:45
